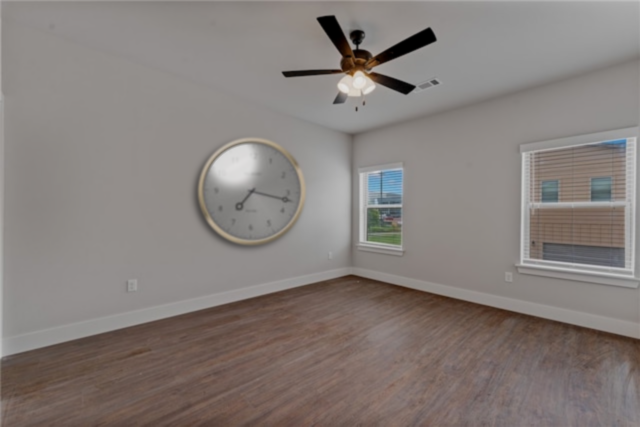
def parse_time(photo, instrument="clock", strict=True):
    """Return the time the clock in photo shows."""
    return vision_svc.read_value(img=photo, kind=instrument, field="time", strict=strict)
7:17
